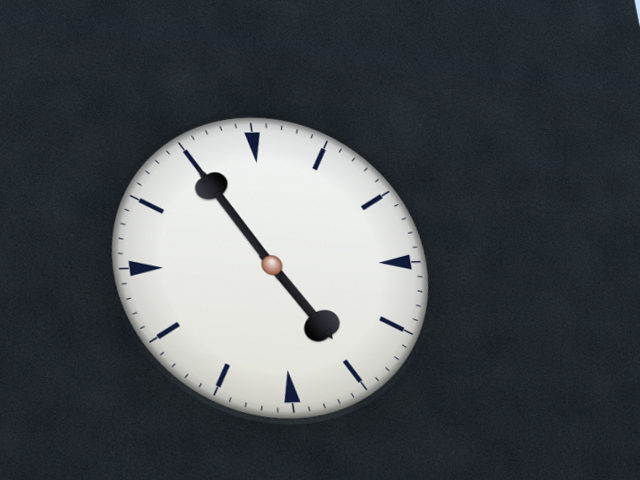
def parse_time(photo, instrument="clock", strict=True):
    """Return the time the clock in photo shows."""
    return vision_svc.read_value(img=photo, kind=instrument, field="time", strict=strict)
4:55
